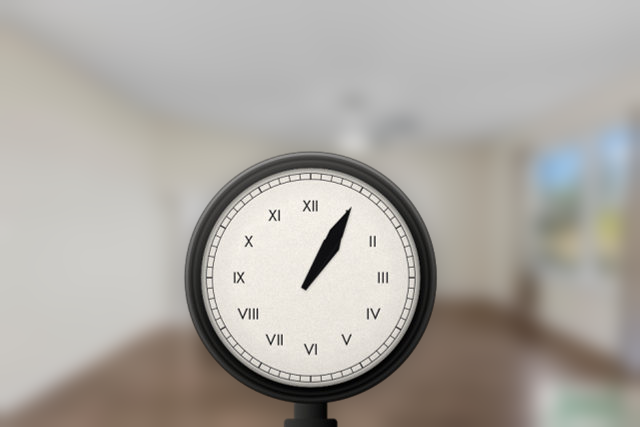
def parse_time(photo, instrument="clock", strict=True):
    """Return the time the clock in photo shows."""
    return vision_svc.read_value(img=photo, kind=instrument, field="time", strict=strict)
1:05
